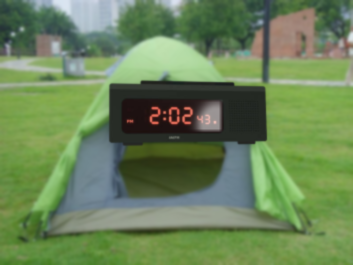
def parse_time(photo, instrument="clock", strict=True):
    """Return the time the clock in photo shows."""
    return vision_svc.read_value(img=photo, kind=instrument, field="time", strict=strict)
2:02:43
